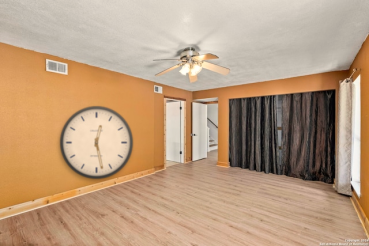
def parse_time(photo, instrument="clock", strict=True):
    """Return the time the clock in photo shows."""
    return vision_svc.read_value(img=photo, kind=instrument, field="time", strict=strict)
12:28
